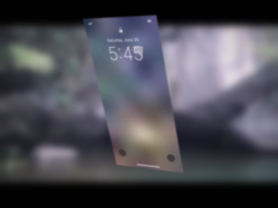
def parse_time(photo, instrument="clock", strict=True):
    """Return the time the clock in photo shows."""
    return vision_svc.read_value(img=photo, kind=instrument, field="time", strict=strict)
5:45
